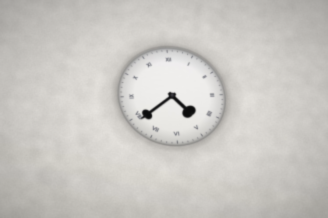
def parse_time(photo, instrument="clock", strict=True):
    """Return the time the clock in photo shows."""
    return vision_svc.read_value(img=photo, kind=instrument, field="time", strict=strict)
4:39
